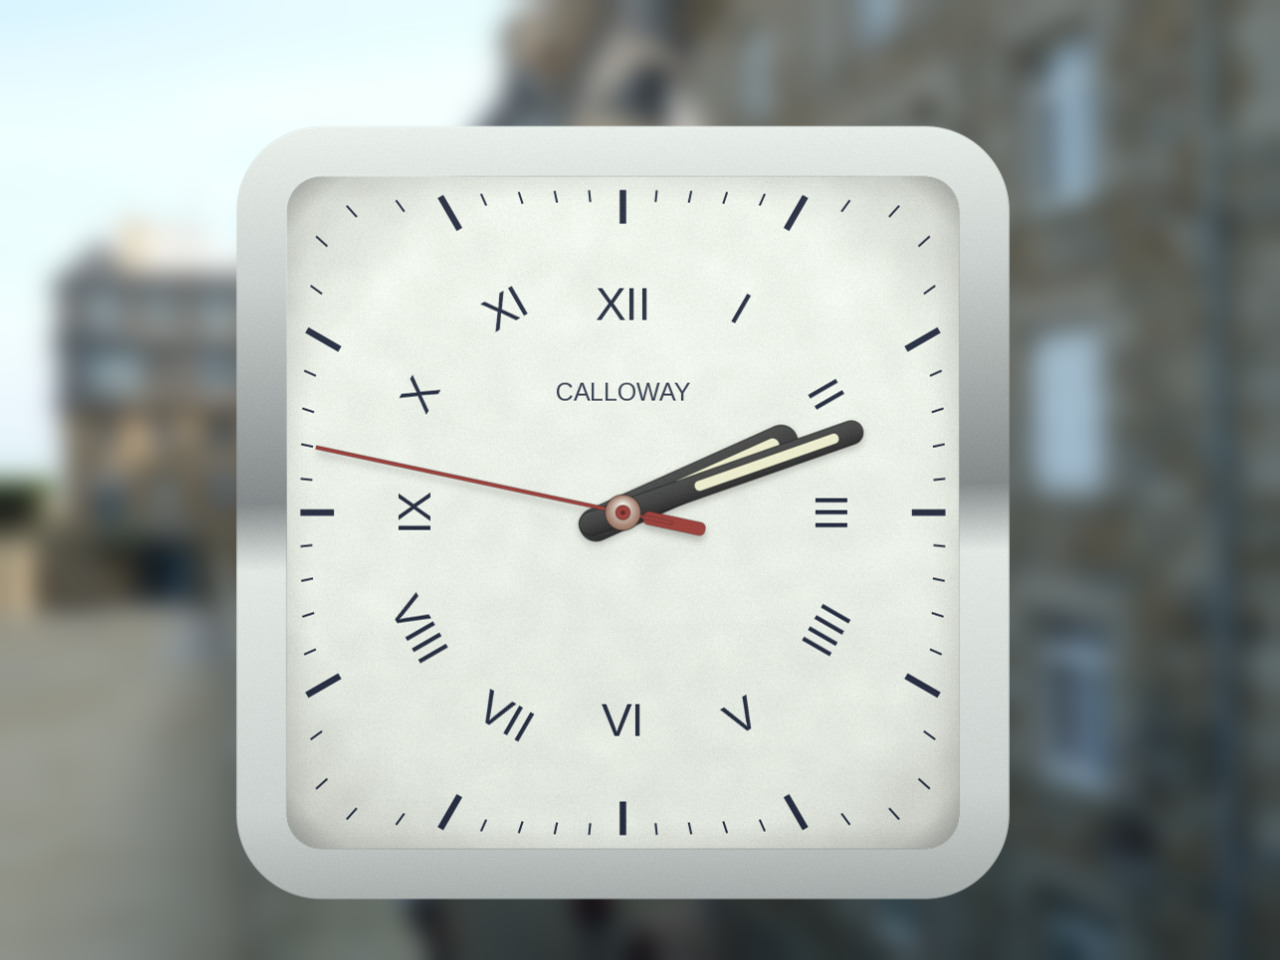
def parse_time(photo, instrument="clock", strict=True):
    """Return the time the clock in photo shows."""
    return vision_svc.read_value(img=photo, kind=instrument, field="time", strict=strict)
2:11:47
